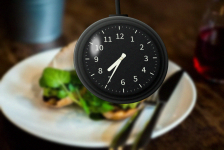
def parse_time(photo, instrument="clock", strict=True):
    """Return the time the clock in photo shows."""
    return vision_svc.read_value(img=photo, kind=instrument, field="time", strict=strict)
7:35
